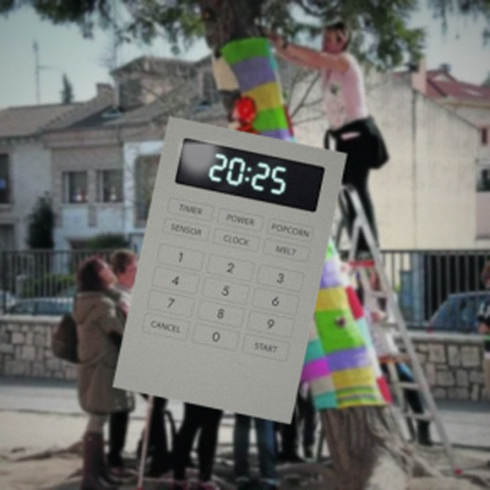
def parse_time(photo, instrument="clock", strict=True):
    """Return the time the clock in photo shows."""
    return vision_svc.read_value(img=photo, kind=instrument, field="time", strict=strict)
20:25
